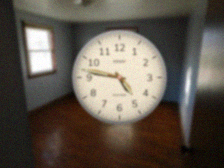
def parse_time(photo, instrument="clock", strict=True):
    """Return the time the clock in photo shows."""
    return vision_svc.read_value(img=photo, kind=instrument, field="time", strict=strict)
4:47
